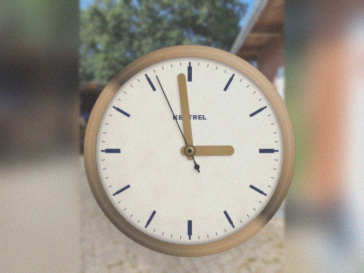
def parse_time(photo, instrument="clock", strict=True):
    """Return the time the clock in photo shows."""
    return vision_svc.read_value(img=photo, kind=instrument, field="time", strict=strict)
2:58:56
